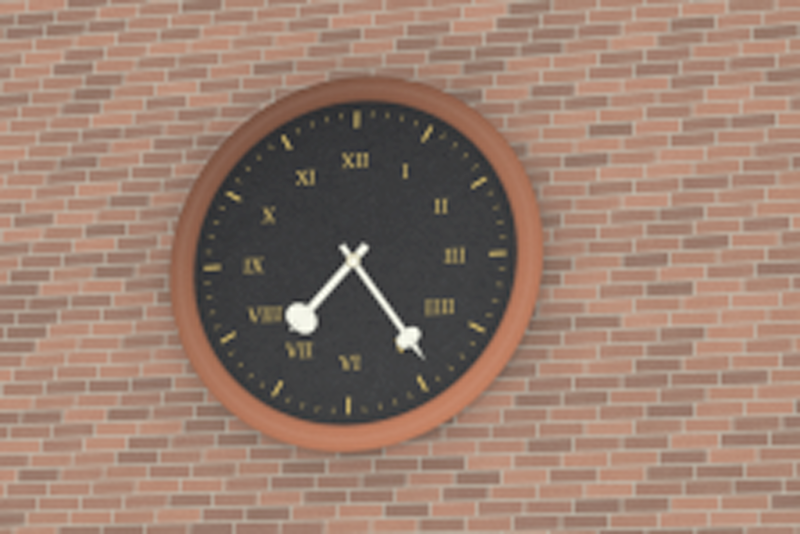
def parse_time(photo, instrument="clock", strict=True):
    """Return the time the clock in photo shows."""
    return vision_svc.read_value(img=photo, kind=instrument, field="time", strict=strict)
7:24
